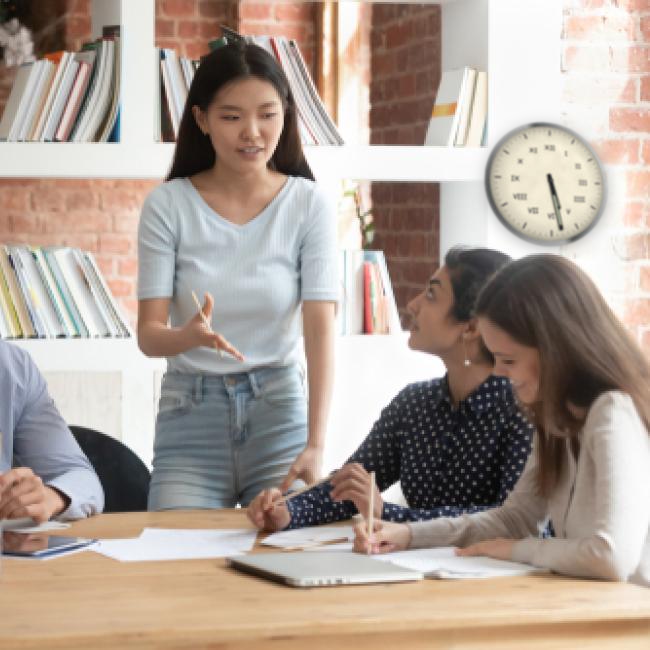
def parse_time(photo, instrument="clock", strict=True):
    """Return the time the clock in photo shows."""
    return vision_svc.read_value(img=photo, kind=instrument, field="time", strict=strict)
5:28
